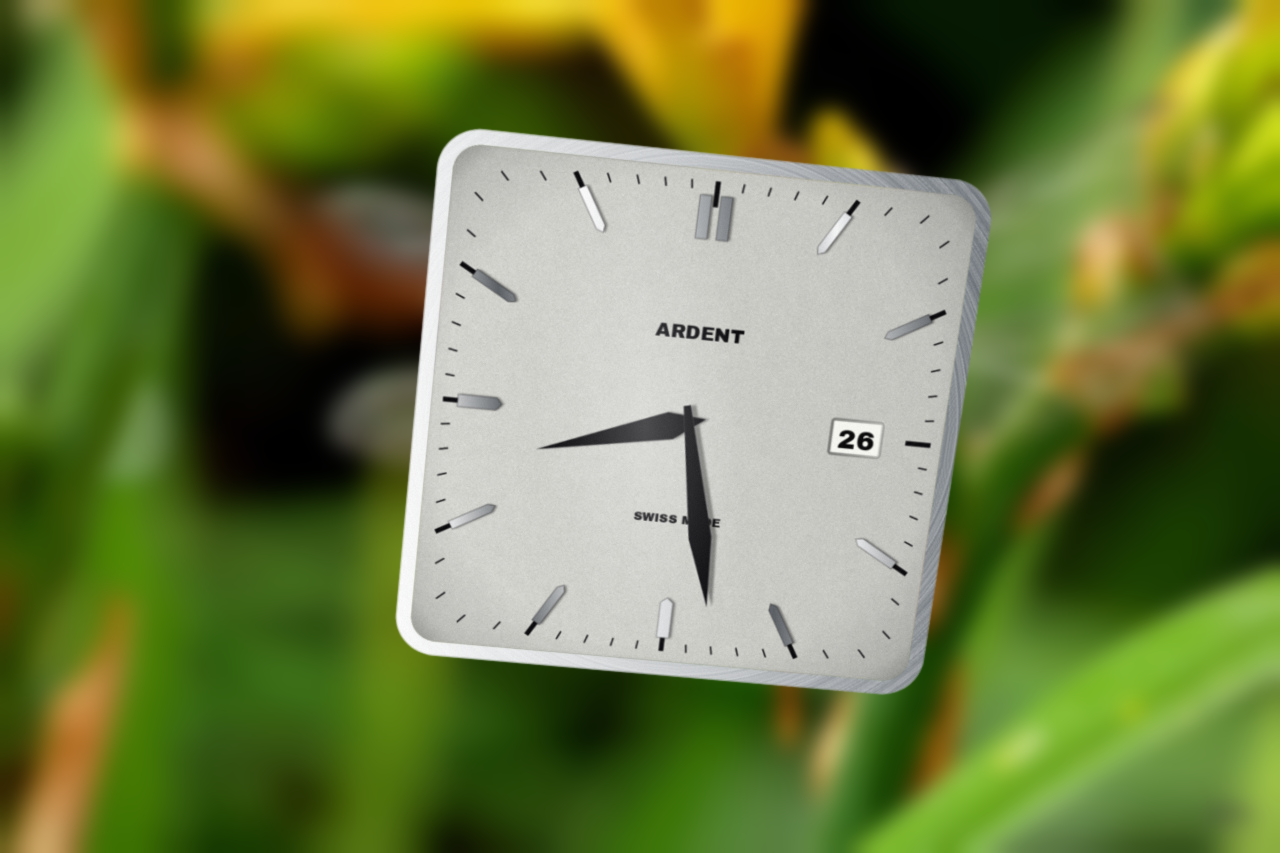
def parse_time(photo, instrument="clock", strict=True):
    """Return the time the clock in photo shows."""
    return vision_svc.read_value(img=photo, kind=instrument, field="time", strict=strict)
8:28
